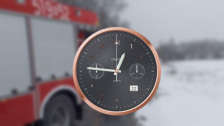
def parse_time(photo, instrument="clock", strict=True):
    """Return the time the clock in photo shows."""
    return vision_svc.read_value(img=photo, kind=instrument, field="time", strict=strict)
12:46
